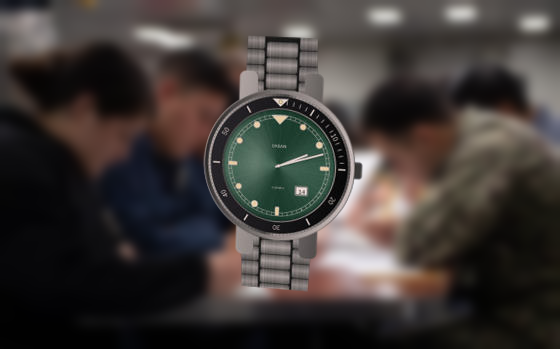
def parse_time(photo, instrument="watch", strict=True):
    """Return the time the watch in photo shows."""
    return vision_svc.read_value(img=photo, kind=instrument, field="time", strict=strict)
2:12
